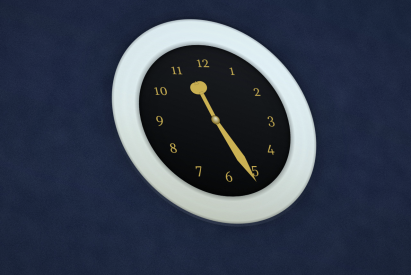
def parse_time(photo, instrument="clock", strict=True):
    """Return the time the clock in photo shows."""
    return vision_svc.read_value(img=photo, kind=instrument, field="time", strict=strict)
11:26
